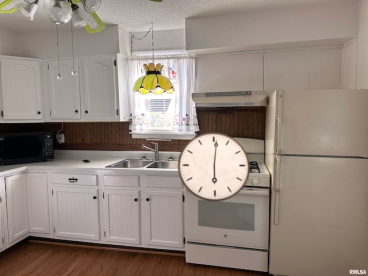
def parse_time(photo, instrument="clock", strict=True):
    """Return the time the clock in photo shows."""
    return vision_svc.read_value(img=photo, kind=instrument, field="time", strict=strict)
6:01
